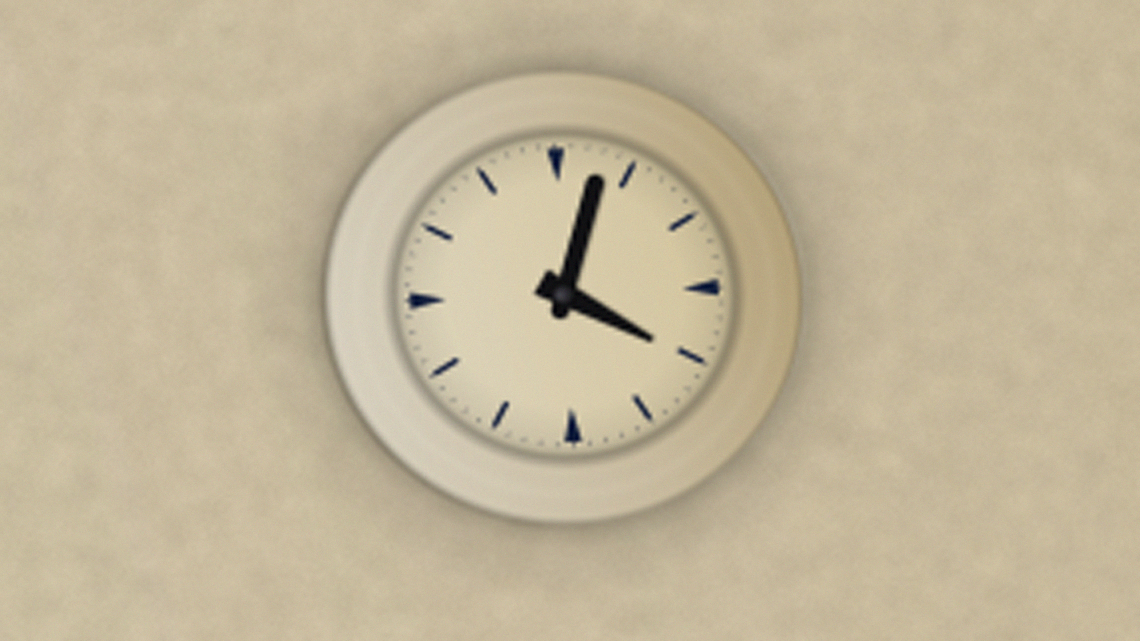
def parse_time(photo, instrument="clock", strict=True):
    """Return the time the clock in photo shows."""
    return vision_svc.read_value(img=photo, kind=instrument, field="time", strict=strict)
4:03
